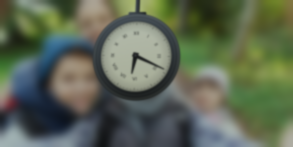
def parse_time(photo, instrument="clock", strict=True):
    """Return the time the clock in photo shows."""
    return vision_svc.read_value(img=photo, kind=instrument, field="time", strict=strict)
6:19
